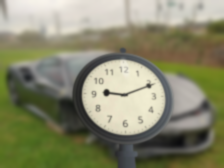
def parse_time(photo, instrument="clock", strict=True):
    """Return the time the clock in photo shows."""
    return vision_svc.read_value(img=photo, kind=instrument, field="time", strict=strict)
9:11
